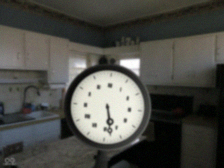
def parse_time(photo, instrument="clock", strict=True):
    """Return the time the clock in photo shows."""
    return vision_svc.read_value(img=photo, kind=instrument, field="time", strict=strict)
5:28
